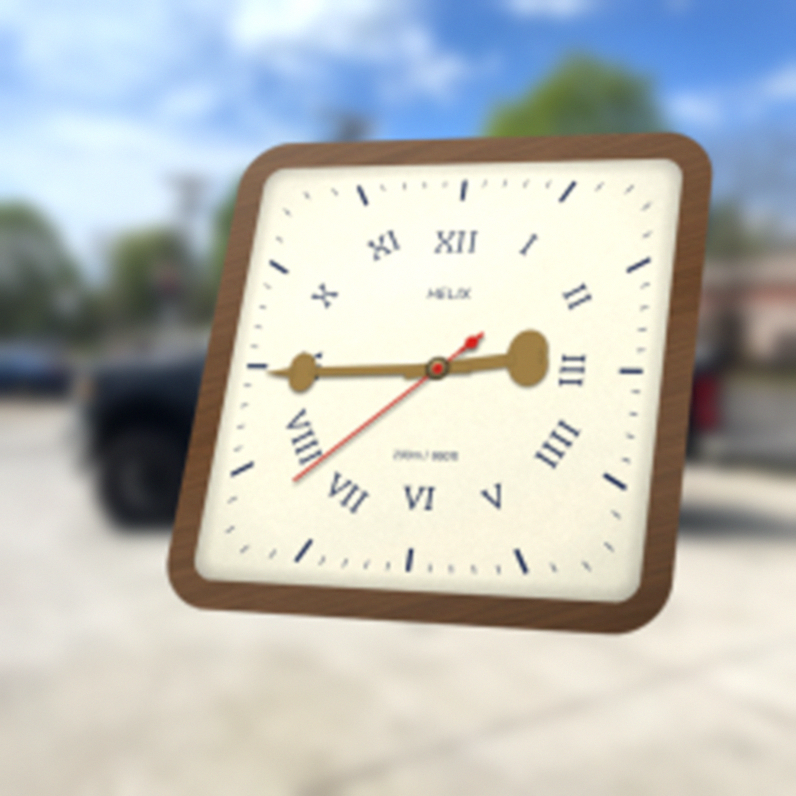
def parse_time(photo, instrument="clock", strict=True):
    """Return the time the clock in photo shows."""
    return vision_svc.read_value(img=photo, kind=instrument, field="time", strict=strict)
2:44:38
